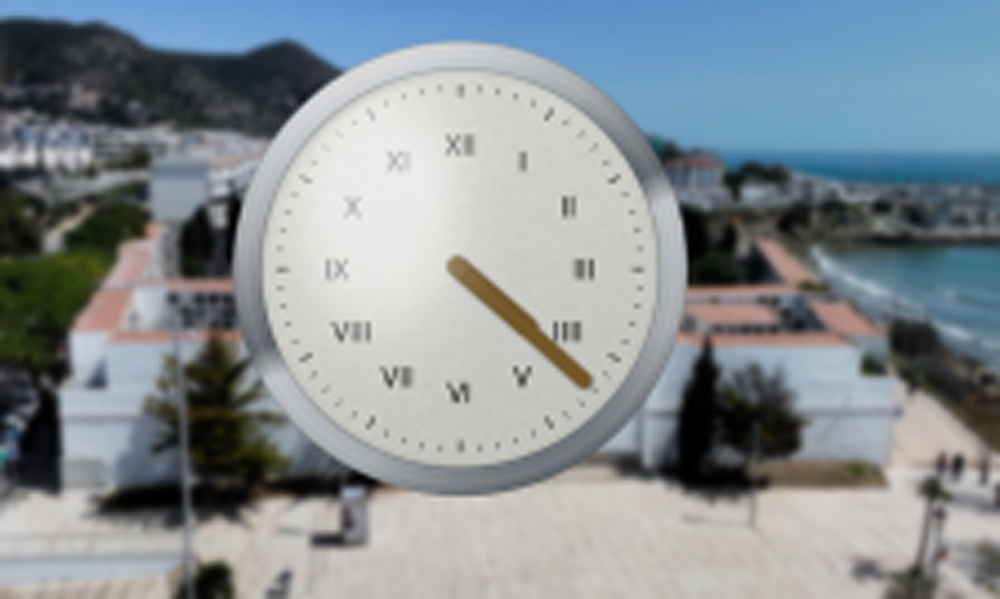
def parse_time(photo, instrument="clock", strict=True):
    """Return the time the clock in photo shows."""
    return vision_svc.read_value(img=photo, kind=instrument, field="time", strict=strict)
4:22
